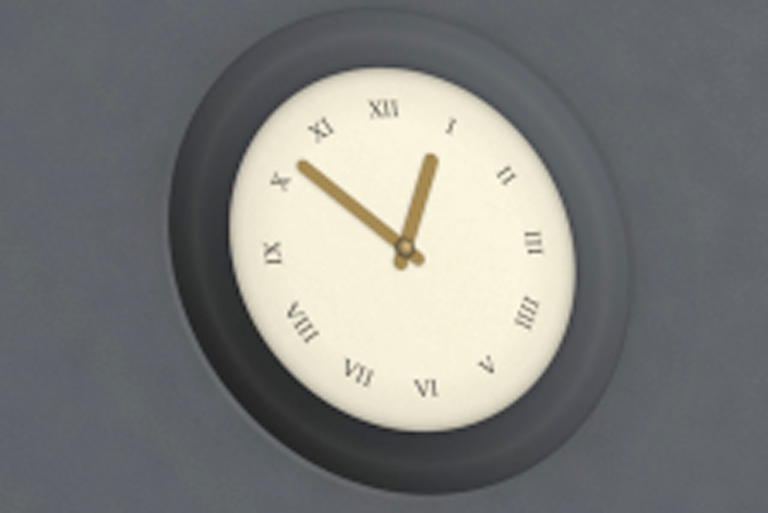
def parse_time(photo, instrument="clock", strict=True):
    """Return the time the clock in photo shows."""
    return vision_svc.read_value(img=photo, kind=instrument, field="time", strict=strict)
12:52
